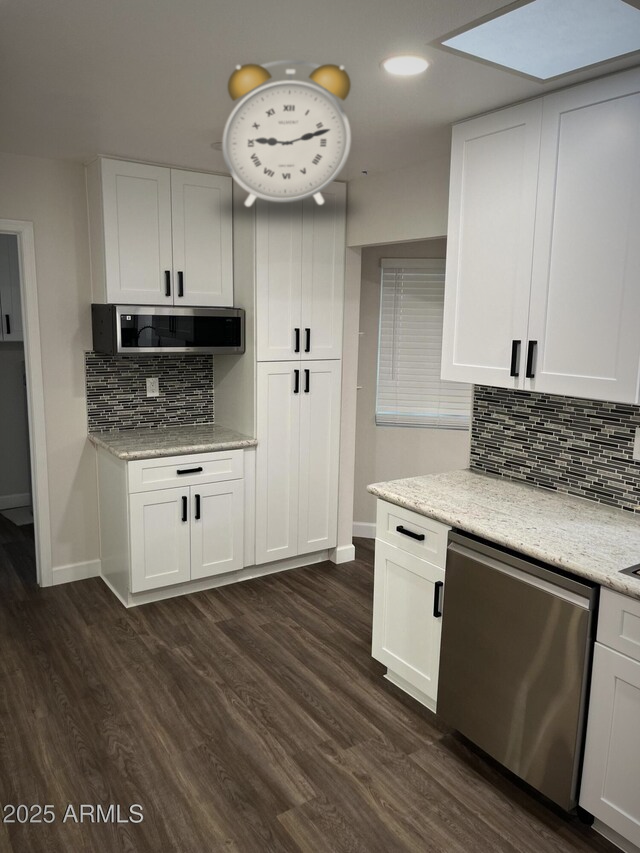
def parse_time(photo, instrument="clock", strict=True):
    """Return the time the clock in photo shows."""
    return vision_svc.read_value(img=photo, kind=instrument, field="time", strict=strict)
9:12
